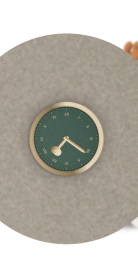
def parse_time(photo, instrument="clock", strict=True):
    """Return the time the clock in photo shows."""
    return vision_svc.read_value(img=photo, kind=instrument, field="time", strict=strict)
7:21
